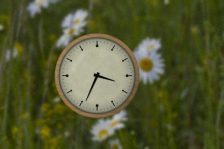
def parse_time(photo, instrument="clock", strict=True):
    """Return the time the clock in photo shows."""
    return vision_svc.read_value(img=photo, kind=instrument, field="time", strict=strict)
3:34
